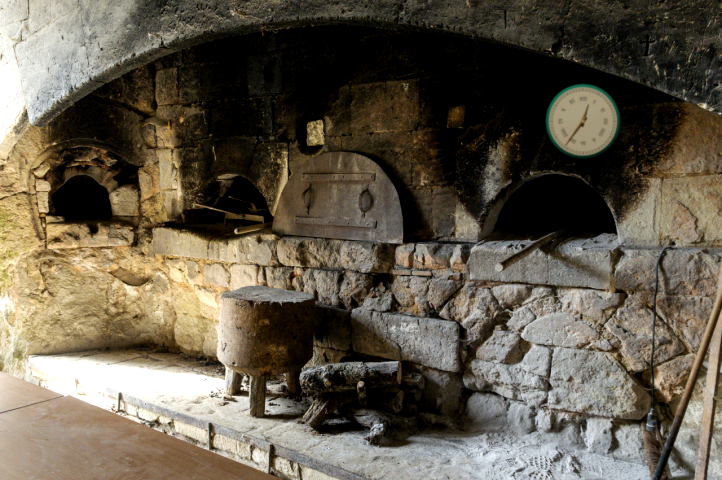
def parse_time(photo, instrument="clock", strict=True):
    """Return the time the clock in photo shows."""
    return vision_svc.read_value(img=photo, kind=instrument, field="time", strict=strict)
12:36
